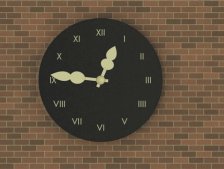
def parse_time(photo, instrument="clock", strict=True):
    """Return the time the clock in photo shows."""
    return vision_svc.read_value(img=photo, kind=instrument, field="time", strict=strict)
12:46
